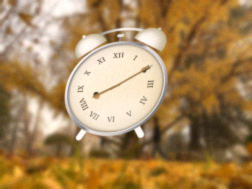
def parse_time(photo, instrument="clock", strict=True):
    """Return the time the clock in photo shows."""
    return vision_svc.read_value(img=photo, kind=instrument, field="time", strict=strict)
8:10
